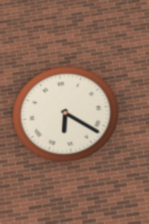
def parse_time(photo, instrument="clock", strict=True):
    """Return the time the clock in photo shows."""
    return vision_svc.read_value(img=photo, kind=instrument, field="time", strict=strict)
6:22
